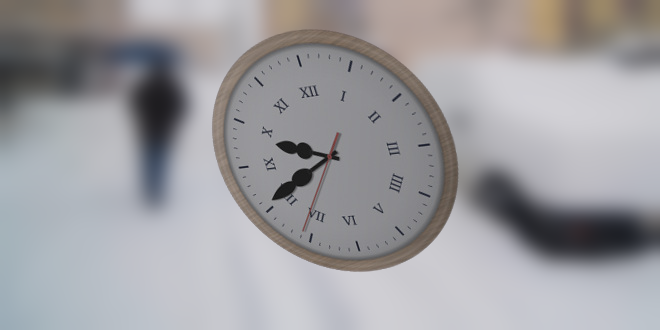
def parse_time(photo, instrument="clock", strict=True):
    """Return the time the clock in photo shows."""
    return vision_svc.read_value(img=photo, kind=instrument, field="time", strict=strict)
9:40:36
